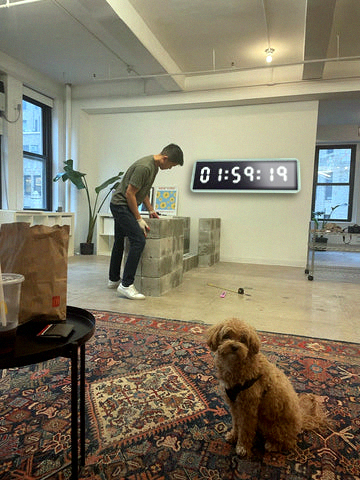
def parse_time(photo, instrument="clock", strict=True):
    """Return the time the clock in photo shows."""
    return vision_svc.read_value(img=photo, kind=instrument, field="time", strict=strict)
1:59:19
